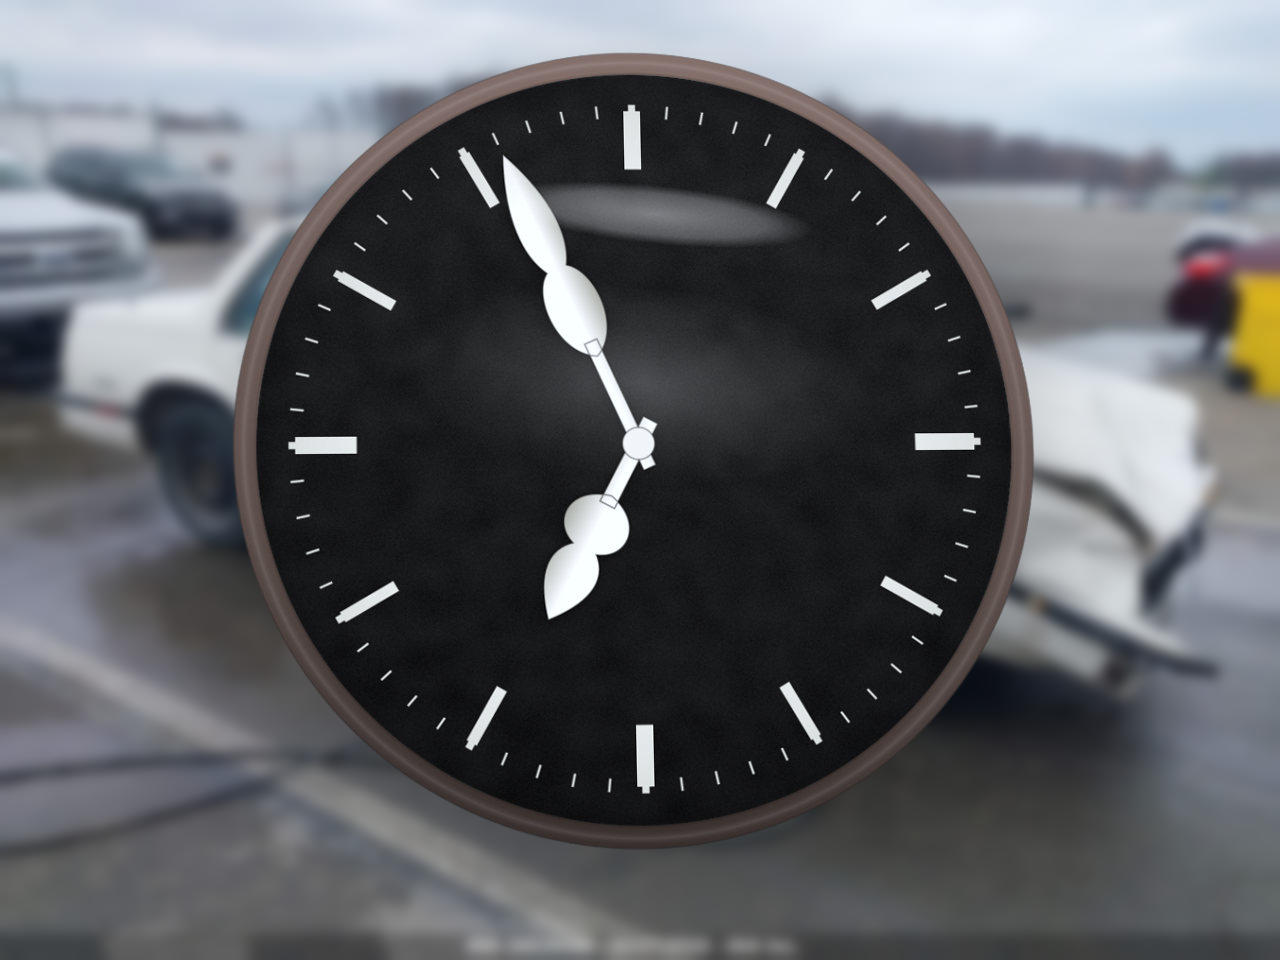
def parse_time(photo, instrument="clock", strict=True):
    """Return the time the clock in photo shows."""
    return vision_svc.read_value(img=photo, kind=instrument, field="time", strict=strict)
6:56
